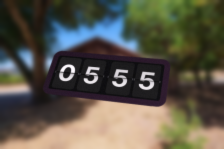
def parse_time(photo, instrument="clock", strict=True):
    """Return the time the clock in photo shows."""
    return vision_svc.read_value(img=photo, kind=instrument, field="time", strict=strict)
5:55
